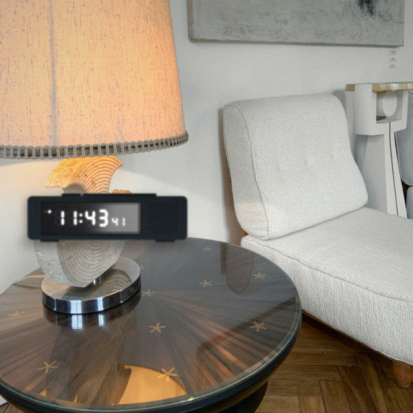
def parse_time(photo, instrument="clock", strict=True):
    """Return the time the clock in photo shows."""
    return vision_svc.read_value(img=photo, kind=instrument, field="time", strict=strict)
11:43
